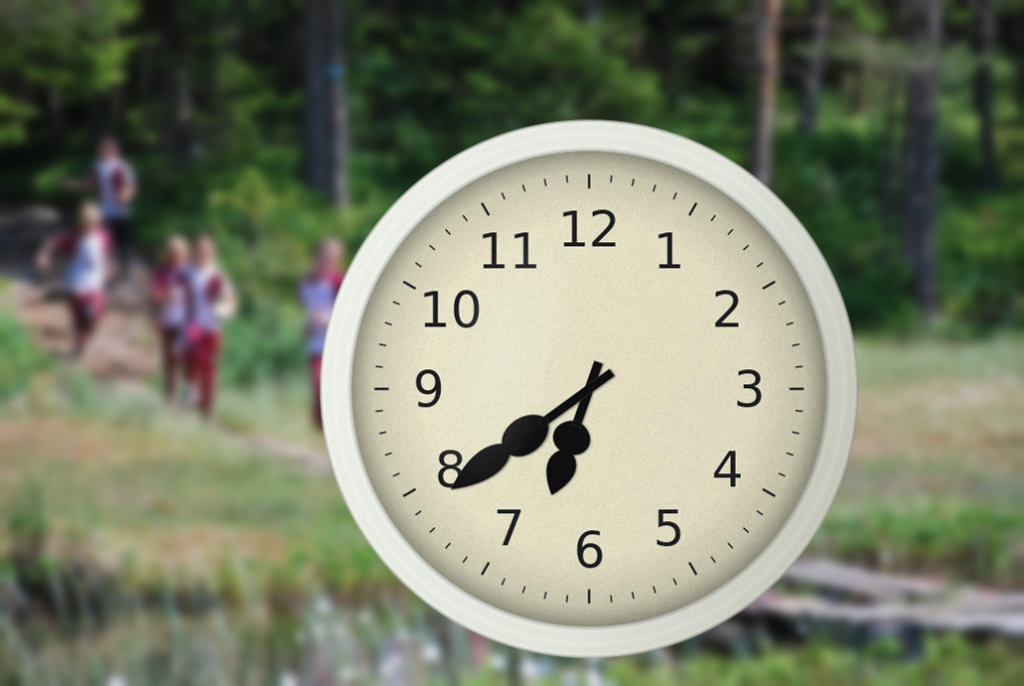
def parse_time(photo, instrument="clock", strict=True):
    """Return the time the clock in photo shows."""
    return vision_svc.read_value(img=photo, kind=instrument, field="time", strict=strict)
6:39
